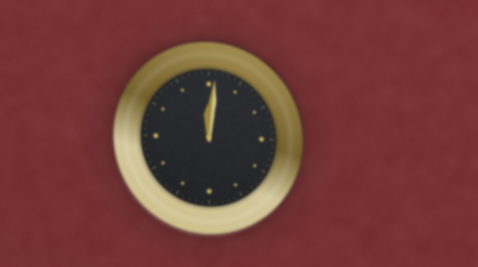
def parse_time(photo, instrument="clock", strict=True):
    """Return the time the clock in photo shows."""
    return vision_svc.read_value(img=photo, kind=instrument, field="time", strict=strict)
12:01
